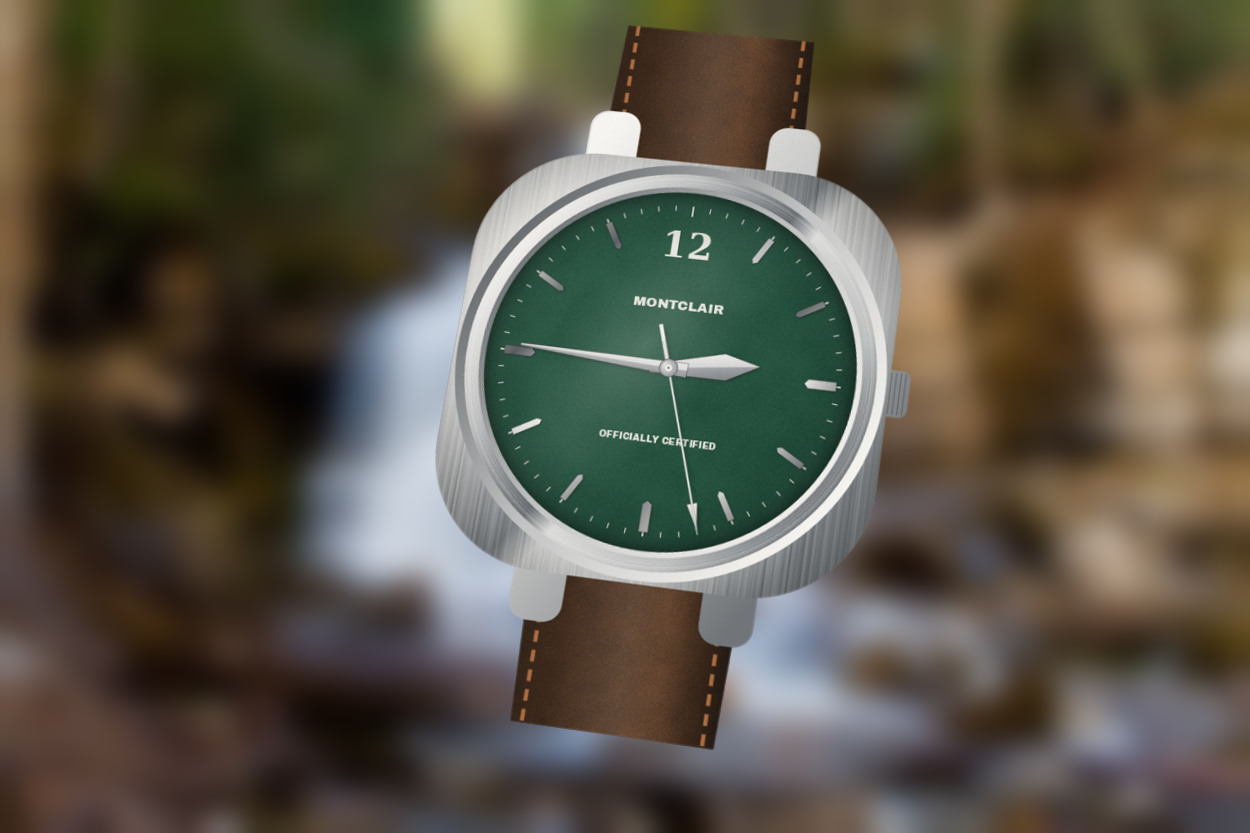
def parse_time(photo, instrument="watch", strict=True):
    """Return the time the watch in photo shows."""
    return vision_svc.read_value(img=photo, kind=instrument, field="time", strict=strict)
2:45:27
